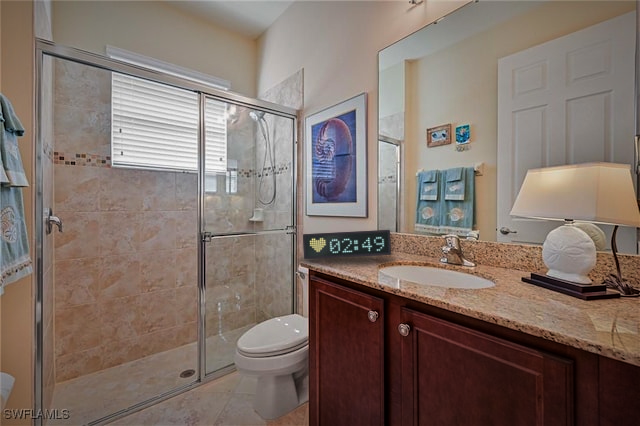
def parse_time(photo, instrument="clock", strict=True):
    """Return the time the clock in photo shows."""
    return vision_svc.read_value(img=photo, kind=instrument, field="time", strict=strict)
2:49
